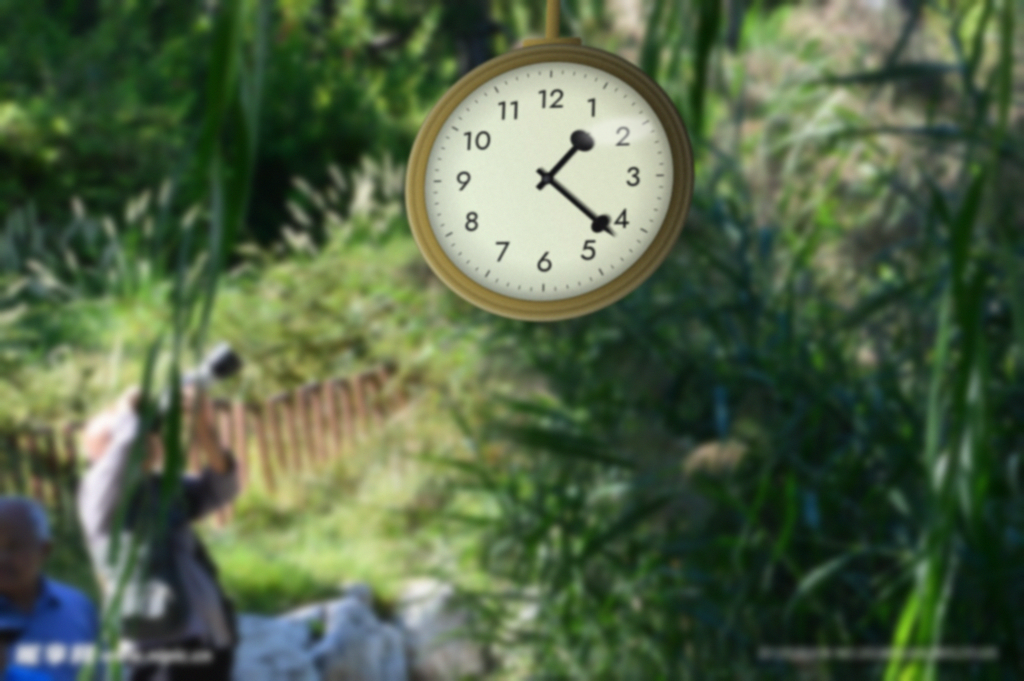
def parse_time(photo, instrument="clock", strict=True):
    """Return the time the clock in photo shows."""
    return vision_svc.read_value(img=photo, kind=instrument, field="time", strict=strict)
1:22
